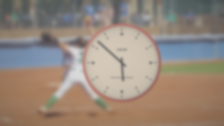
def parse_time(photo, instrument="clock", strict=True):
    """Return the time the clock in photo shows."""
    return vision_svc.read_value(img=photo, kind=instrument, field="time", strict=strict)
5:52
